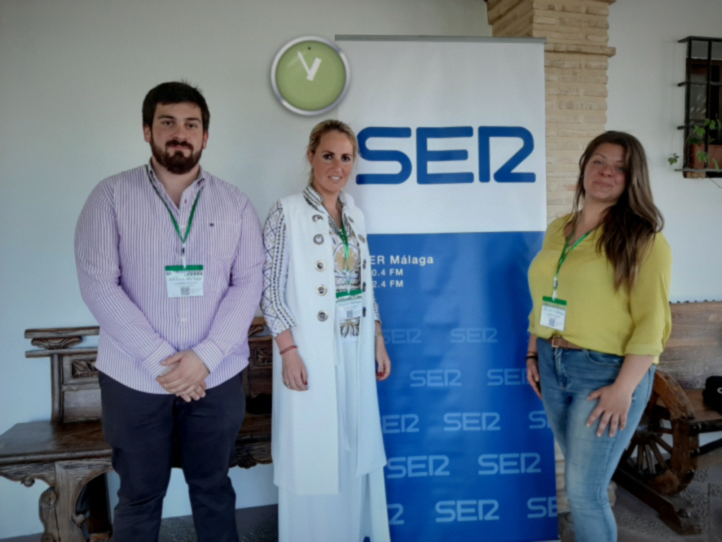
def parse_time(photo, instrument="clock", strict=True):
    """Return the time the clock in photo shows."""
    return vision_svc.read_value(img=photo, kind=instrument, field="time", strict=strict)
12:56
